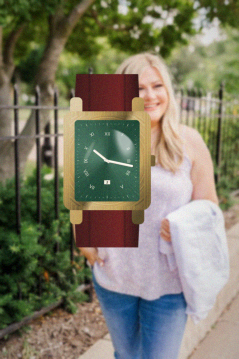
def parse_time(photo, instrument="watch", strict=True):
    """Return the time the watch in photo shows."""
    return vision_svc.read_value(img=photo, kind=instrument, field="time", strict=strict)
10:17
